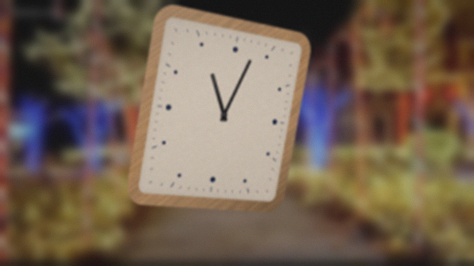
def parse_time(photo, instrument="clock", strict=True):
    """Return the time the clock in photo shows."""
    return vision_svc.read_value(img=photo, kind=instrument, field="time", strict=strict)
11:03
